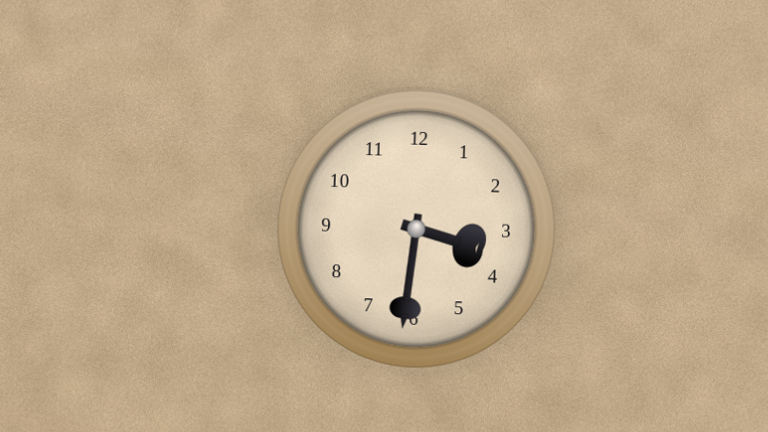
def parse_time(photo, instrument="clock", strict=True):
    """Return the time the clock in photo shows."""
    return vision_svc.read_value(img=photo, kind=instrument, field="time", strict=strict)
3:31
